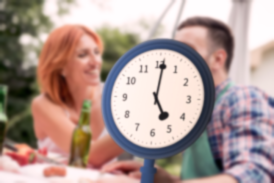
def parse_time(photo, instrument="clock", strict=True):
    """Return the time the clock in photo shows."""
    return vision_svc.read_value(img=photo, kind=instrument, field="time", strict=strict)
5:01
